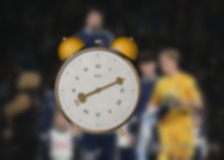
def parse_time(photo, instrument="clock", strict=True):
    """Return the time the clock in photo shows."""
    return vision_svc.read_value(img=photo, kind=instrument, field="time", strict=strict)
8:11
